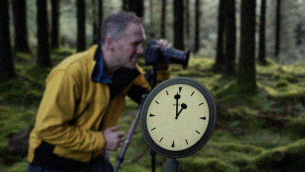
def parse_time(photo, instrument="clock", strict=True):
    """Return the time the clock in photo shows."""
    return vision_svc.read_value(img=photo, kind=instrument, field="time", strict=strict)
12:59
